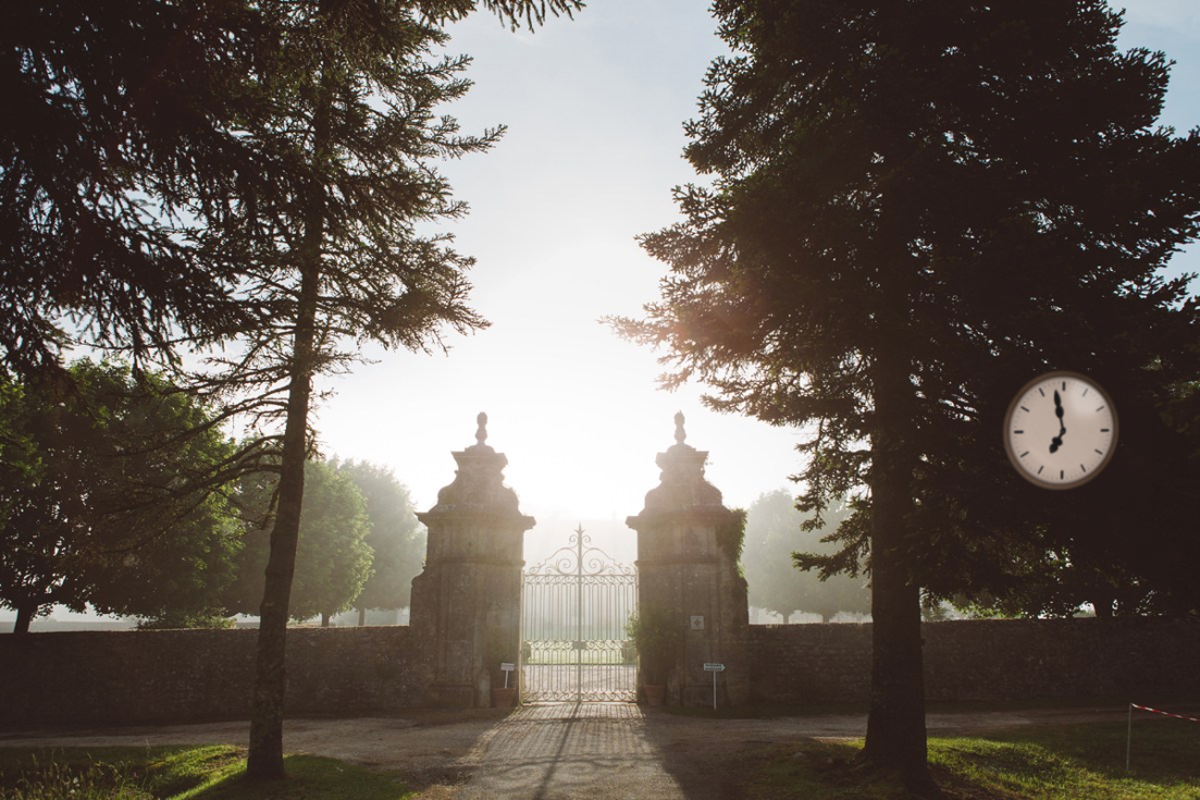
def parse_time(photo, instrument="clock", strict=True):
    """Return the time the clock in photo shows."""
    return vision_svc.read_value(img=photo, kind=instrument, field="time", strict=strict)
6:58
